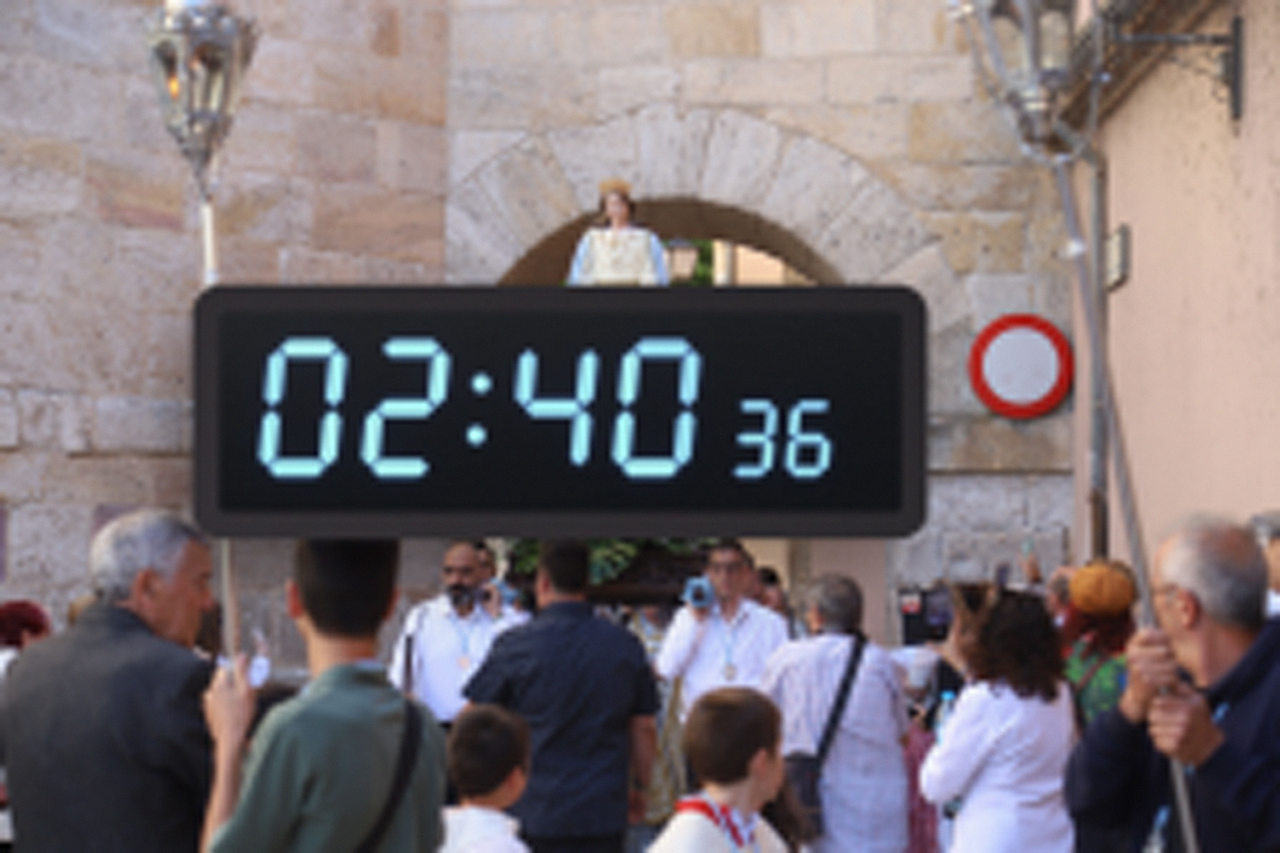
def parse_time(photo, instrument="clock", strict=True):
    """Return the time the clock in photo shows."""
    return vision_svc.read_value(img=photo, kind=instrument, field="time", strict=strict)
2:40:36
